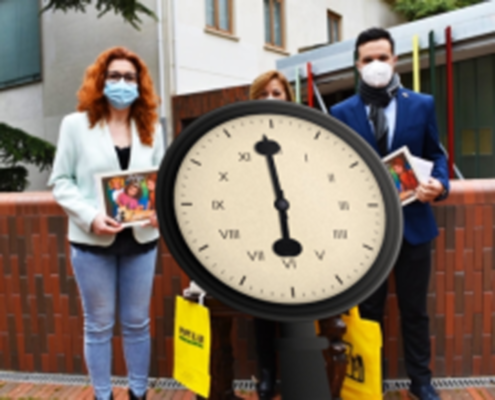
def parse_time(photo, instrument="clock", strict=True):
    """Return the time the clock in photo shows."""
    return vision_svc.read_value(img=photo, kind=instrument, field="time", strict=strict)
5:59
